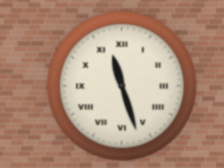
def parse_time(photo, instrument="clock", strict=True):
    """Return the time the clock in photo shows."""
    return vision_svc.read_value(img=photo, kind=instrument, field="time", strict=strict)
11:27
